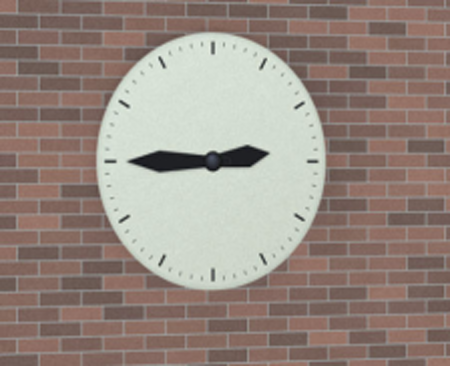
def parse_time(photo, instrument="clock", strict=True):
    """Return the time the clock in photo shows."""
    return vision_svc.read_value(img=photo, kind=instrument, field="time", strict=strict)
2:45
